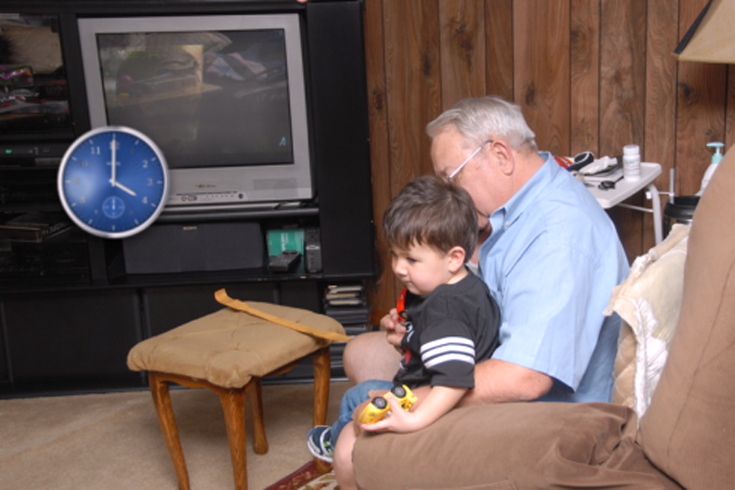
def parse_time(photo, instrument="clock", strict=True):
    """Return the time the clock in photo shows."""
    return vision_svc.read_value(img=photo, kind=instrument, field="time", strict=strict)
4:00
